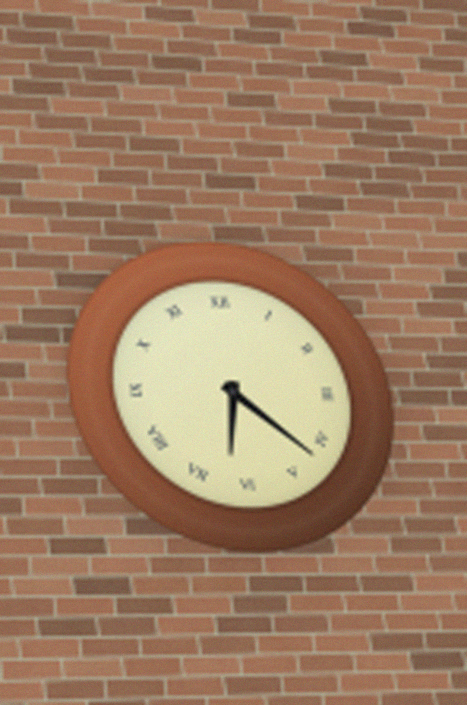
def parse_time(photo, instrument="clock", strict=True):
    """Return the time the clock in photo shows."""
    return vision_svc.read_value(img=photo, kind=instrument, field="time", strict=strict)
6:22
